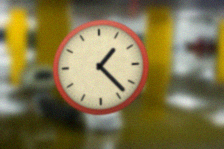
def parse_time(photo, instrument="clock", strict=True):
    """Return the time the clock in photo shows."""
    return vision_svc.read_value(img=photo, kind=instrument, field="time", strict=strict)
1:23
